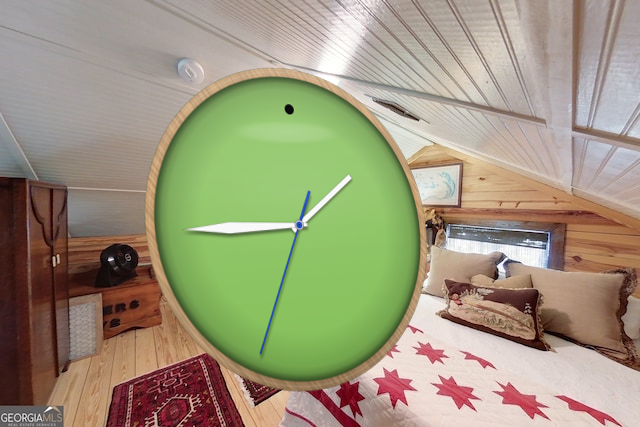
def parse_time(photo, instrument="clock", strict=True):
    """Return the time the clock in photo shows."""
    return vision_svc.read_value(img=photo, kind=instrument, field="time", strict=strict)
1:44:34
